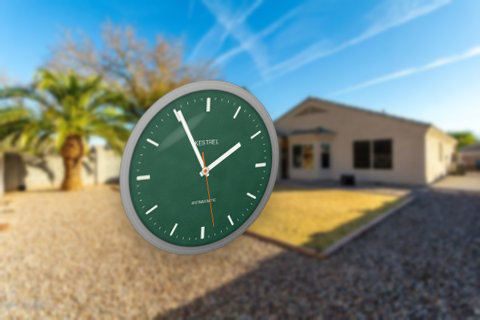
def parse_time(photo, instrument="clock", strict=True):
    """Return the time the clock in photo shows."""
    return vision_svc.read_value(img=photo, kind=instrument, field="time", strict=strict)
1:55:28
